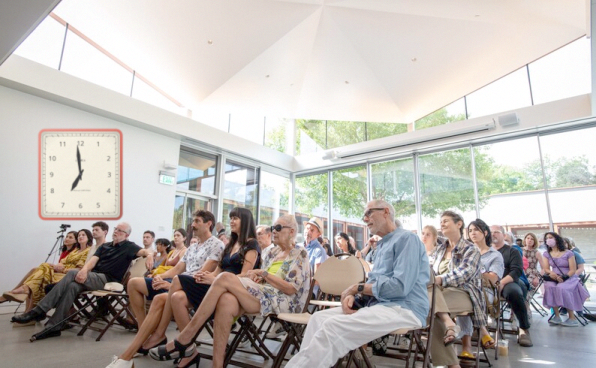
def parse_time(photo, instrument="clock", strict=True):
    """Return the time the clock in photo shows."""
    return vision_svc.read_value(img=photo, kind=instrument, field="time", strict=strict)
6:59
